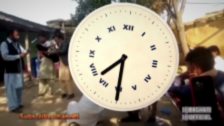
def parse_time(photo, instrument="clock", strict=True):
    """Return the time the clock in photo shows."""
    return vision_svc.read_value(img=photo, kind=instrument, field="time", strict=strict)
7:30
